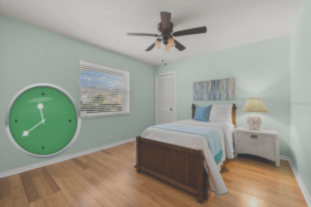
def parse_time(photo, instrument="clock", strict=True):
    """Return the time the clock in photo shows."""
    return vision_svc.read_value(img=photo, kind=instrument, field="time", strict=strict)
11:39
